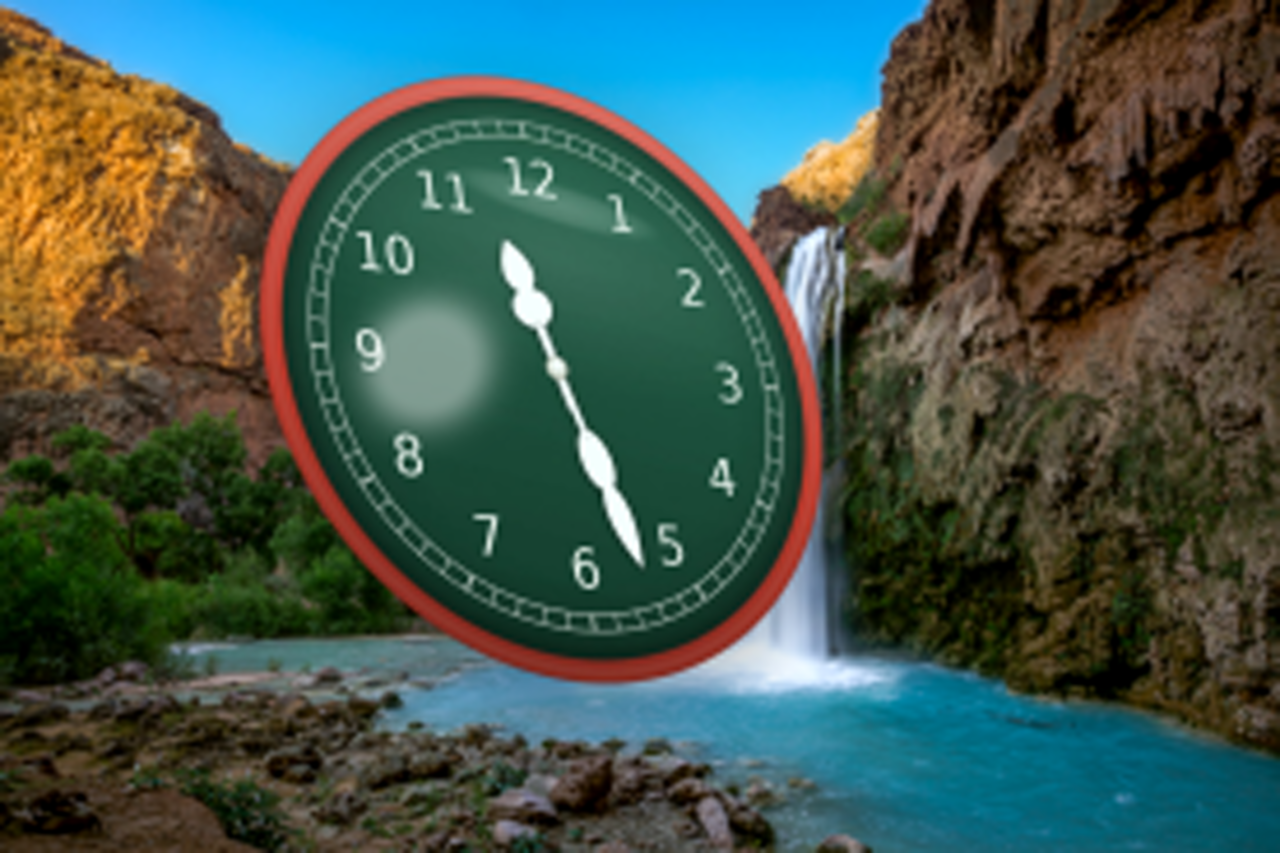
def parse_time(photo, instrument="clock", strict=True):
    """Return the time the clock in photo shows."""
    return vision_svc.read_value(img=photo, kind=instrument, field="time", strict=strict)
11:27
